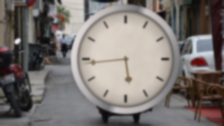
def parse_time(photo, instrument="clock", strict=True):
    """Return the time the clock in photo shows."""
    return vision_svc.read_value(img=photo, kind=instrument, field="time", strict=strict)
5:44
